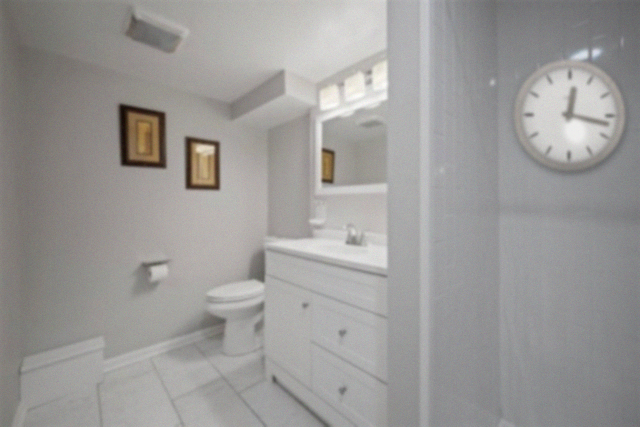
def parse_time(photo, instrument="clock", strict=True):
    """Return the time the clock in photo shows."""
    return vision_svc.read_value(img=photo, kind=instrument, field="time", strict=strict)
12:17
